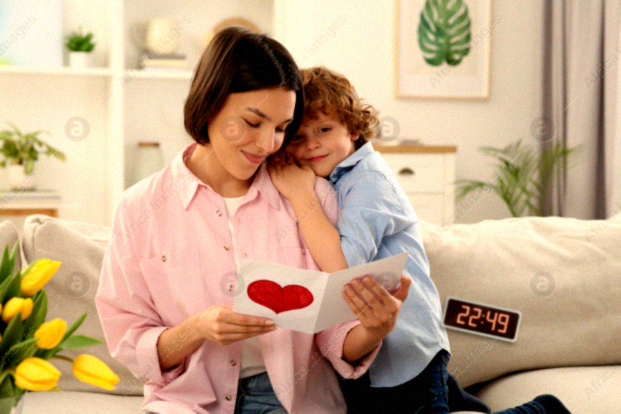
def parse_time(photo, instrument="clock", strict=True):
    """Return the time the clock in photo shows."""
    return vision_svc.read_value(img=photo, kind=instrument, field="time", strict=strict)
22:49
